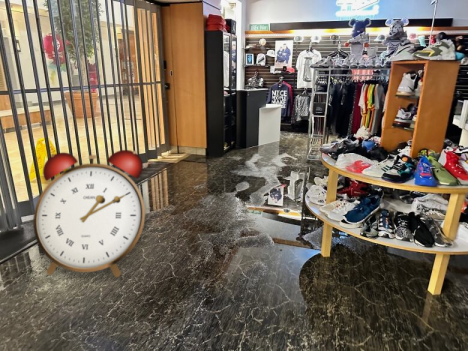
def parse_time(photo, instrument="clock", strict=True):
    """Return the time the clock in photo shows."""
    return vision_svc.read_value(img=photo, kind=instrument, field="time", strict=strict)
1:10
